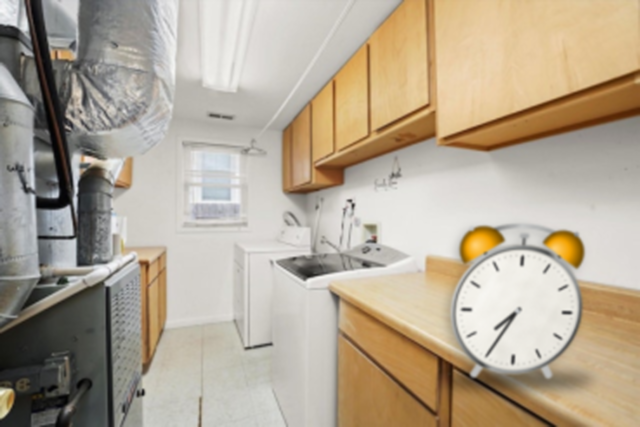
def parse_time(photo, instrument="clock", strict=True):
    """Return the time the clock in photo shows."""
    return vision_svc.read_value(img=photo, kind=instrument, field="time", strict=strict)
7:35
